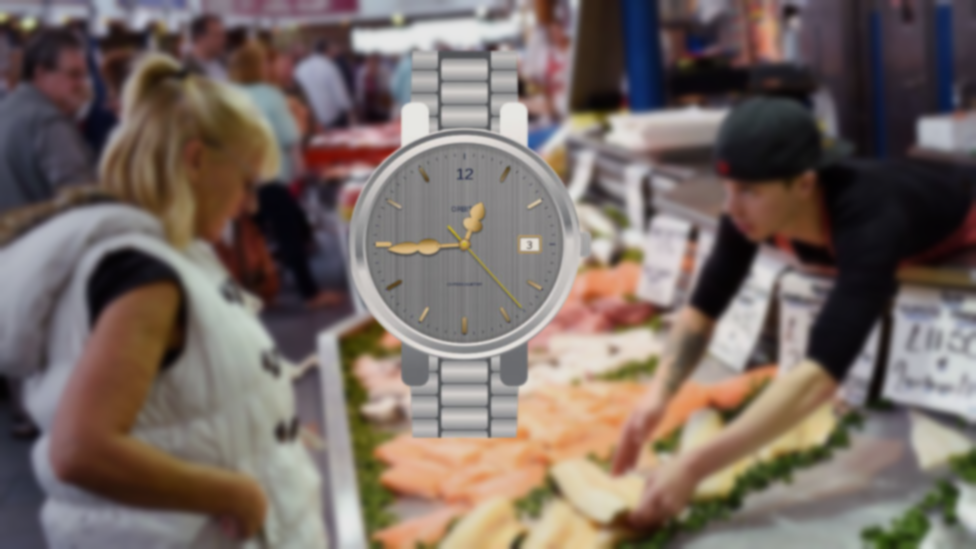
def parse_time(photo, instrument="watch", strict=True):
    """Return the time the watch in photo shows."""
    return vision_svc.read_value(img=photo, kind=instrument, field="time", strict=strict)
12:44:23
